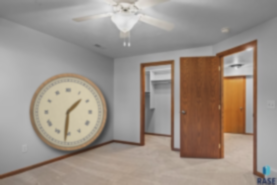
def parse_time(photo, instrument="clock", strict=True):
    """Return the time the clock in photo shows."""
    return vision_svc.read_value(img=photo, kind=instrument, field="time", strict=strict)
1:31
